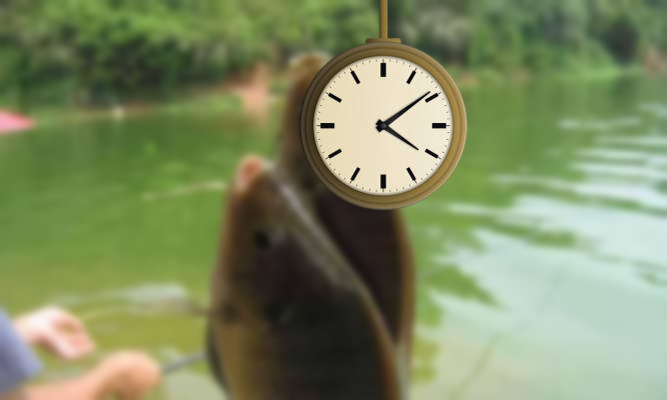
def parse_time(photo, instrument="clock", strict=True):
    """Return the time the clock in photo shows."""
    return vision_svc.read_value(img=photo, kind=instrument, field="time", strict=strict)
4:09
